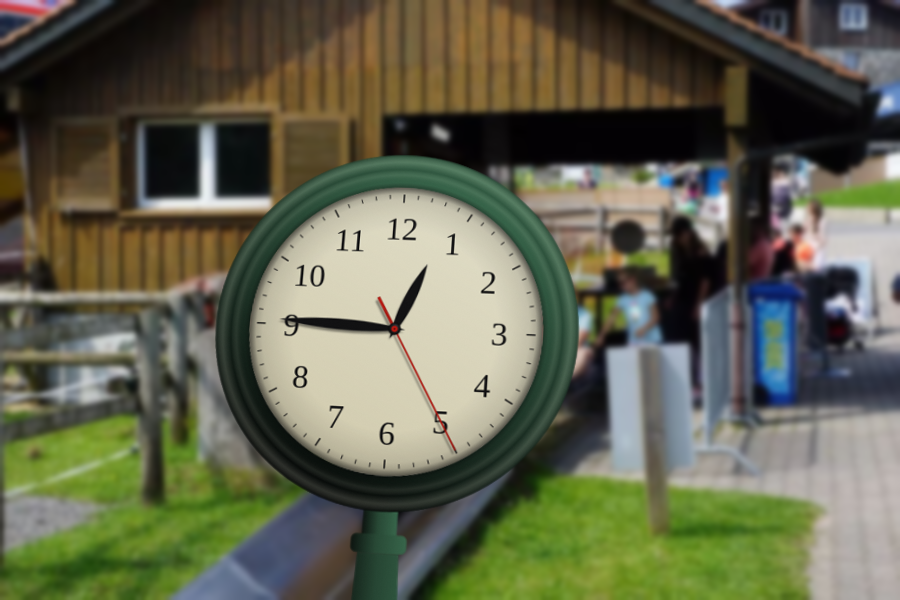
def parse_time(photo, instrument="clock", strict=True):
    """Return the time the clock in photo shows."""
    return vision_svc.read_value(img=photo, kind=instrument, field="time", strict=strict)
12:45:25
